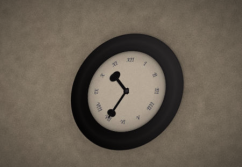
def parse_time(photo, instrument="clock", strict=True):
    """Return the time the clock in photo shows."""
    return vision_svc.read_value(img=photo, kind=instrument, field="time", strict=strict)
10:35
